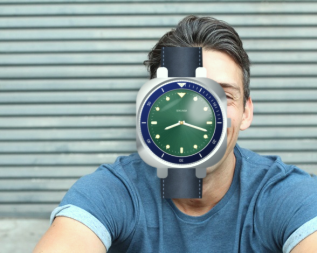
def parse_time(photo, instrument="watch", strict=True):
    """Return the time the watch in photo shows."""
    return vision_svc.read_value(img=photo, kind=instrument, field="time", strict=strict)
8:18
